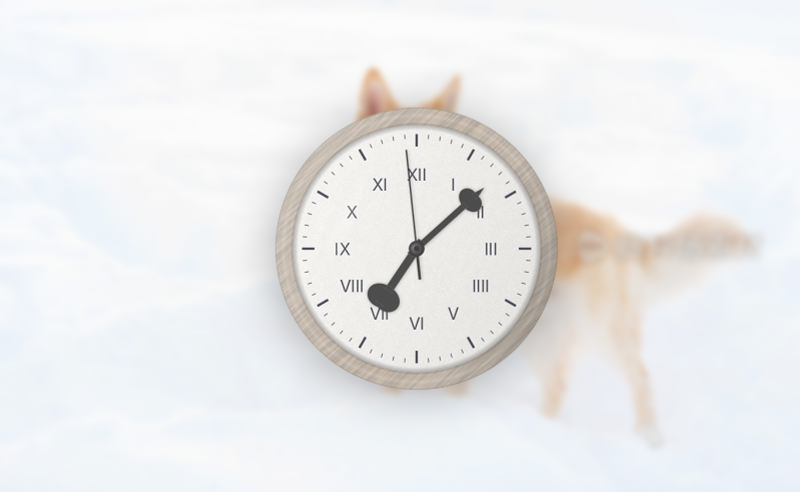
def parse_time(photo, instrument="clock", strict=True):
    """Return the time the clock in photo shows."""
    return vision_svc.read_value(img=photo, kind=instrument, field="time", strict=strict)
7:07:59
